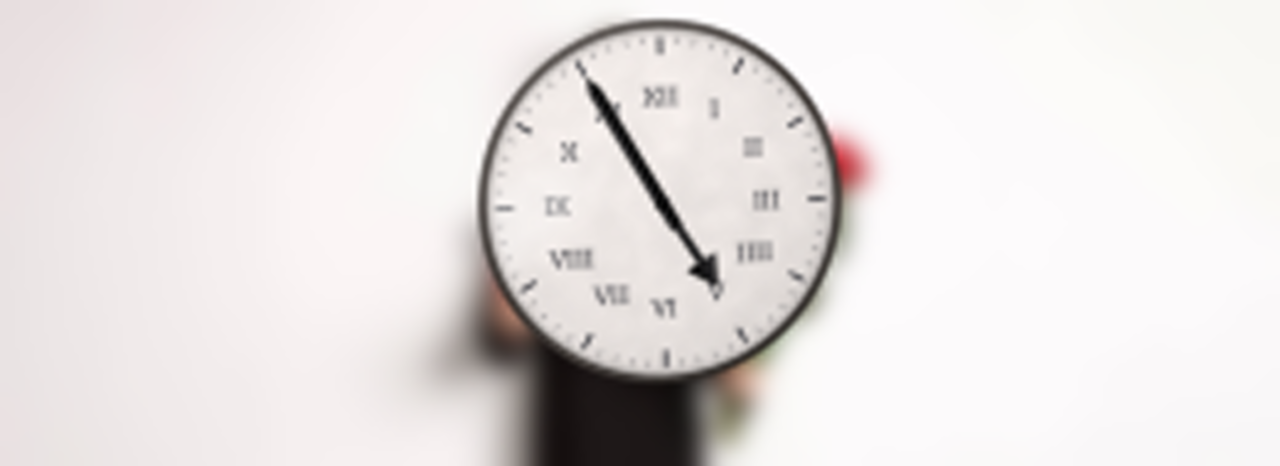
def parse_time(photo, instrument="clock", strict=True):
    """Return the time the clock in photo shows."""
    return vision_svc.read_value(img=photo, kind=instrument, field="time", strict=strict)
4:55
